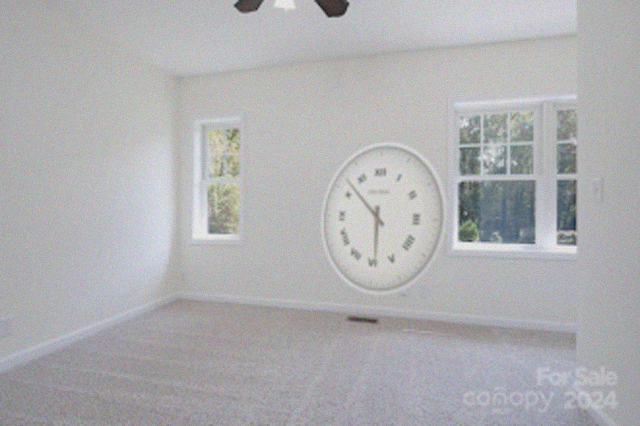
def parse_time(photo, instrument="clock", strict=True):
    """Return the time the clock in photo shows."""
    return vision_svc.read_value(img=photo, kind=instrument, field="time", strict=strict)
5:52
